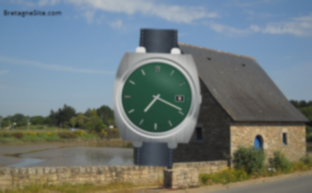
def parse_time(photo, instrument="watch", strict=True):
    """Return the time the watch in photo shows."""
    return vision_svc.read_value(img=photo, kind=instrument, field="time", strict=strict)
7:19
